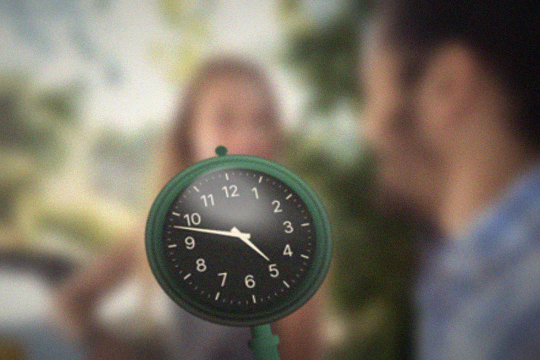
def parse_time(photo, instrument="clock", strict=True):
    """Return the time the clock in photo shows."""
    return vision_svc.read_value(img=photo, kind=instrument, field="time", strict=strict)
4:48
